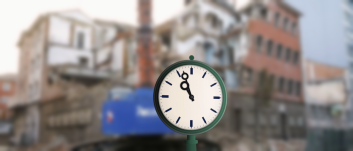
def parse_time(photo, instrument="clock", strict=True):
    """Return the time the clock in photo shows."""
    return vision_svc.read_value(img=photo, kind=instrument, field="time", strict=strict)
10:57
